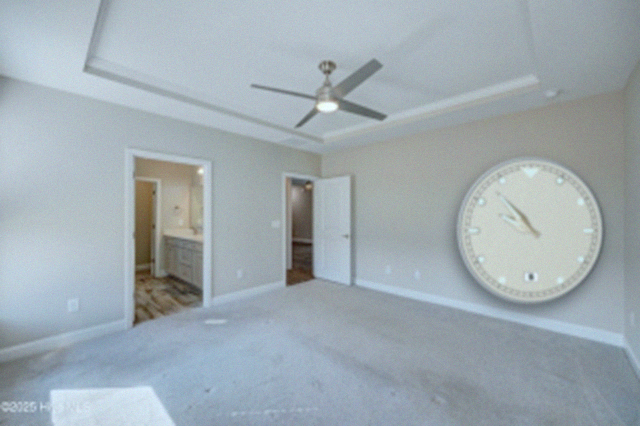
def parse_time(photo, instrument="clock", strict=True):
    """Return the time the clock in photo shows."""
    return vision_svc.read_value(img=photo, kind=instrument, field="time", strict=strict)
9:53
